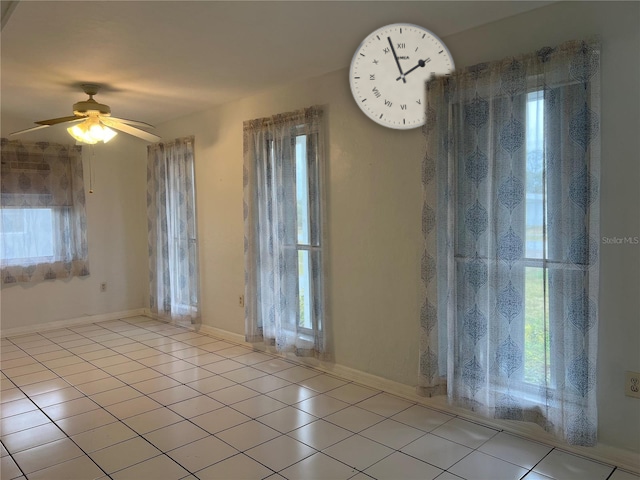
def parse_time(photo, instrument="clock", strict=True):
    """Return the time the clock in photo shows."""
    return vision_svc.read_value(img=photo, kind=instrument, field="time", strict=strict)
1:57
